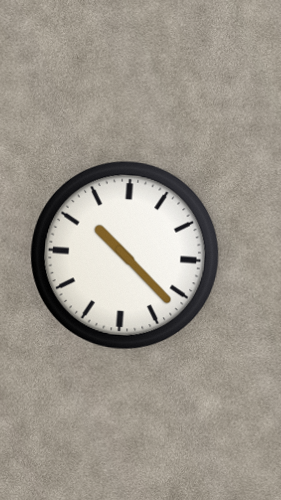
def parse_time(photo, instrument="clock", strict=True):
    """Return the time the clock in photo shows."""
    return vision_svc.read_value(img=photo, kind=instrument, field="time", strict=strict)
10:22
